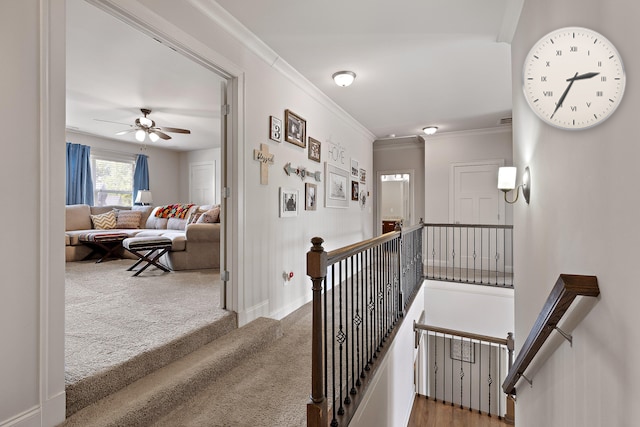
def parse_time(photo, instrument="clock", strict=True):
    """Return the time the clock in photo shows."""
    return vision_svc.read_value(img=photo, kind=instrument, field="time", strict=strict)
2:35
